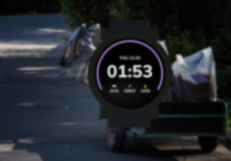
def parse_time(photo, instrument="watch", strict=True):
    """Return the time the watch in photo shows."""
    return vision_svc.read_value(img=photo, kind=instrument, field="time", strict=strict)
1:53
